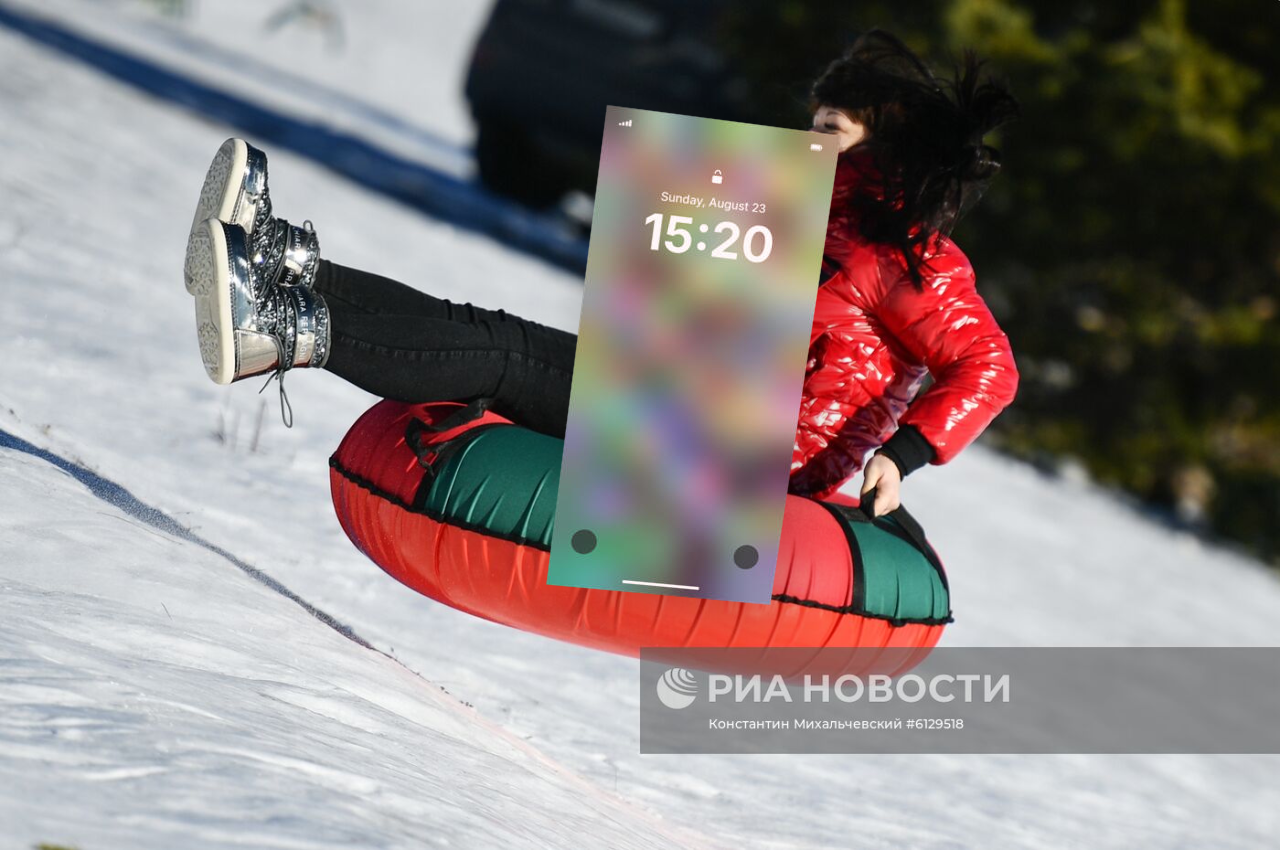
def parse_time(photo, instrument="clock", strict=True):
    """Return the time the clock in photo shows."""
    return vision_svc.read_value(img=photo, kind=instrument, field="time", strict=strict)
15:20
